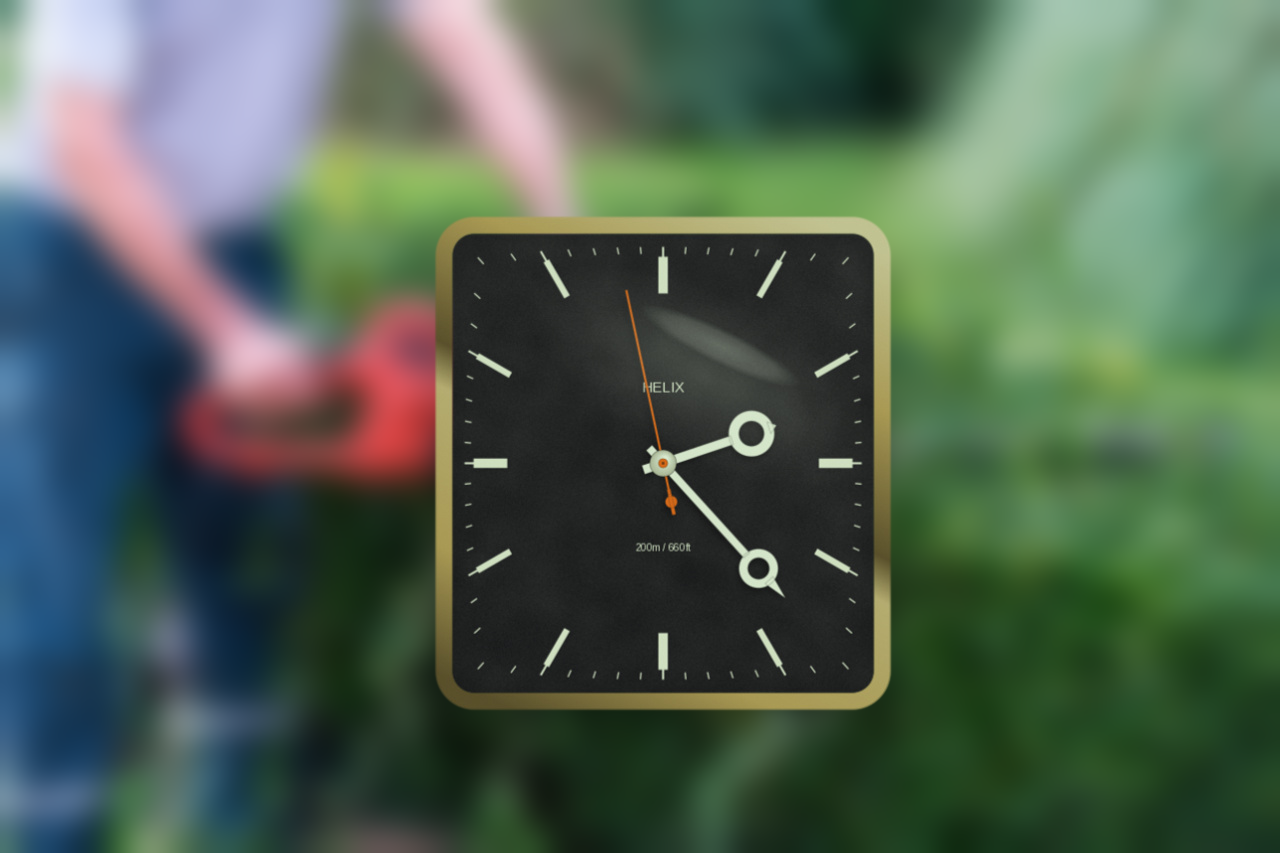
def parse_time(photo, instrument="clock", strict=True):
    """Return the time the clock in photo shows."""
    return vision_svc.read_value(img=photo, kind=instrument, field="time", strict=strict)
2:22:58
